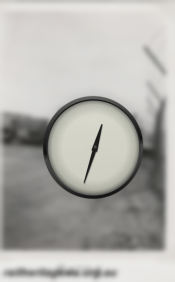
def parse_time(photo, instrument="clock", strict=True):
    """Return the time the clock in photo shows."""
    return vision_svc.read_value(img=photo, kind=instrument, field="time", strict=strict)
12:33
